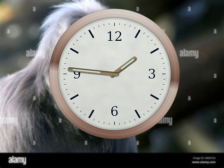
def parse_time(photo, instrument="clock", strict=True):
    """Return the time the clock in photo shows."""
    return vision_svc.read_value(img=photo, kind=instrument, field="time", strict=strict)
1:46
